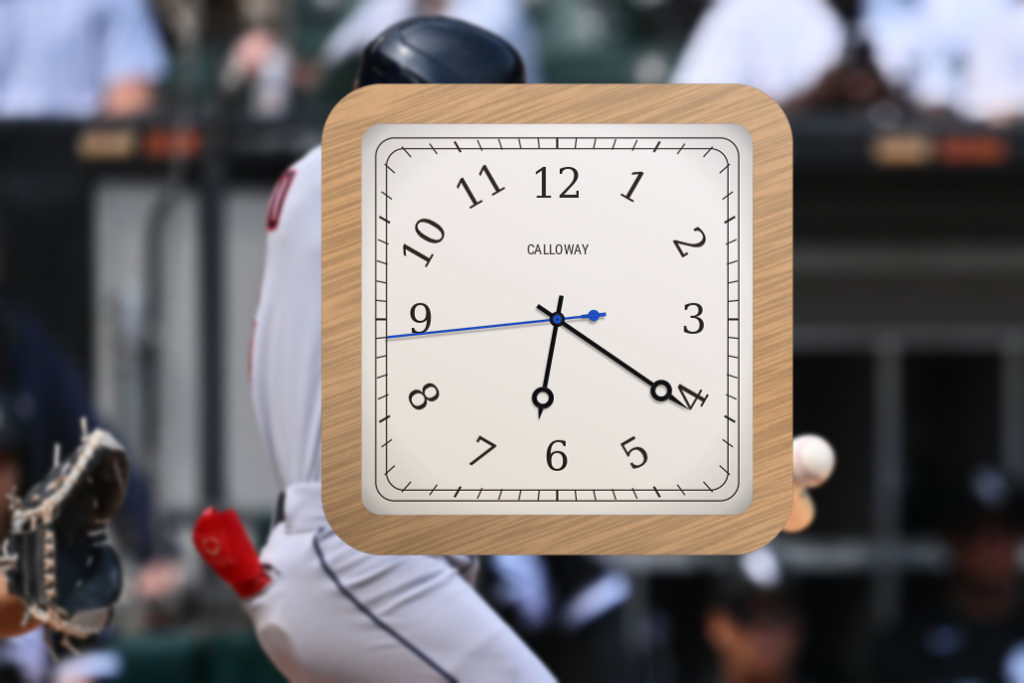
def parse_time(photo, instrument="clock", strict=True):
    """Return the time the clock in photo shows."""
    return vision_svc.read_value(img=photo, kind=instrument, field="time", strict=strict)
6:20:44
